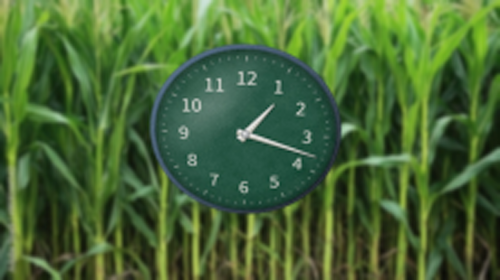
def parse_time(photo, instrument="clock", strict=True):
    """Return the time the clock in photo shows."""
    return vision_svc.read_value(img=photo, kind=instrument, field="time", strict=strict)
1:18
